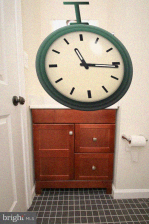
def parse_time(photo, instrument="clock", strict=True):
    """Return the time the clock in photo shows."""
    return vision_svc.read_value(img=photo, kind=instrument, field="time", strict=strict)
11:16
